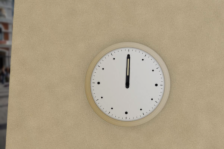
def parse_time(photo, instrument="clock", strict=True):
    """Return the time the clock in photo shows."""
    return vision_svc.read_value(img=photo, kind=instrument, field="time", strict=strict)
12:00
